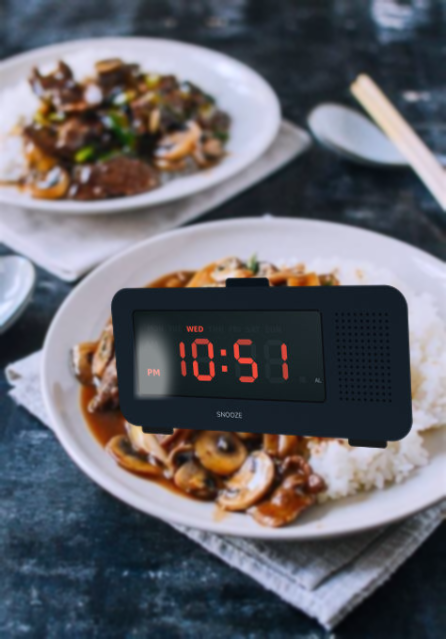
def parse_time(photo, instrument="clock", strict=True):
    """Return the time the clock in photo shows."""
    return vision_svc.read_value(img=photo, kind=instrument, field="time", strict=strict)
10:51
